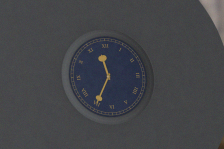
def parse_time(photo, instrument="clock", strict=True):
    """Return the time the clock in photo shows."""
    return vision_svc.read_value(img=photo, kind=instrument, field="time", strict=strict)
11:35
